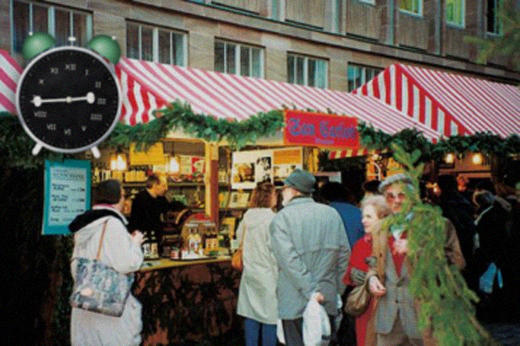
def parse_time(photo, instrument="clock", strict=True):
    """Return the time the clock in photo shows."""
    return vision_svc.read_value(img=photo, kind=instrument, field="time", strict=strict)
2:44
